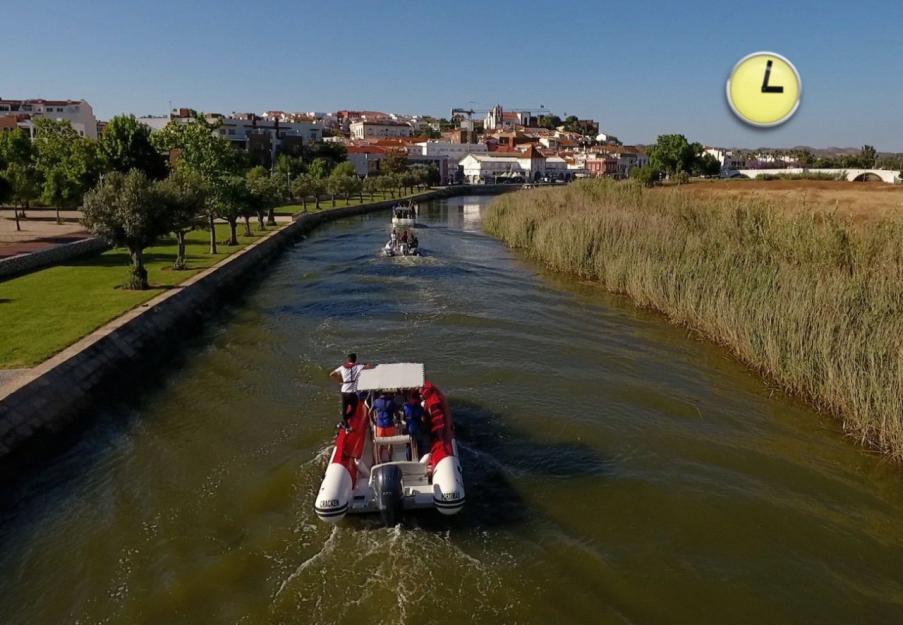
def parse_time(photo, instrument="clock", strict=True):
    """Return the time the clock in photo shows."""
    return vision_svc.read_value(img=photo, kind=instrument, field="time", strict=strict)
3:02
